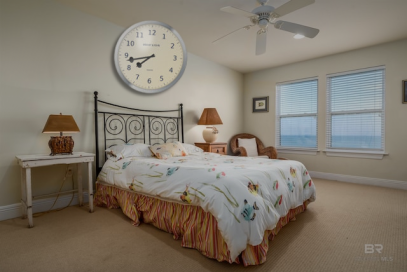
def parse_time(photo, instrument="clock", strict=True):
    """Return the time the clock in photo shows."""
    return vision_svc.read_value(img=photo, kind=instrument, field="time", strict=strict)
7:43
